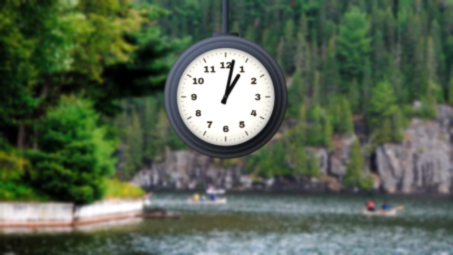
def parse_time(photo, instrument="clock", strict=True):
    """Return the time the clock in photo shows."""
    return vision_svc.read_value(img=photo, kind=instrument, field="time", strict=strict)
1:02
